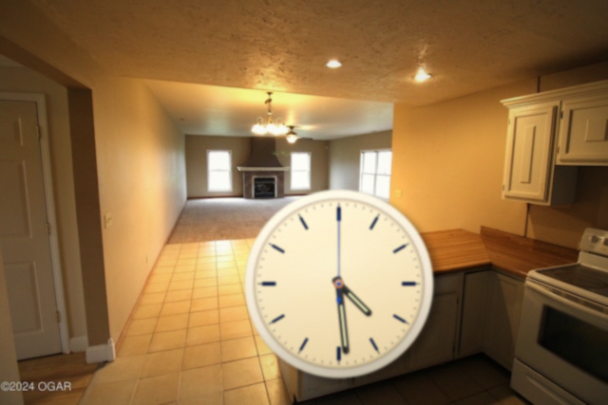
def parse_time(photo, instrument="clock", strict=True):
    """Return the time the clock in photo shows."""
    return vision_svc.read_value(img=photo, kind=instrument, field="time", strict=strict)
4:29:00
